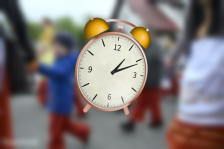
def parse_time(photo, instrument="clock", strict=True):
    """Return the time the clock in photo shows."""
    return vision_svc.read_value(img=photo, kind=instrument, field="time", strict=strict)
1:11
